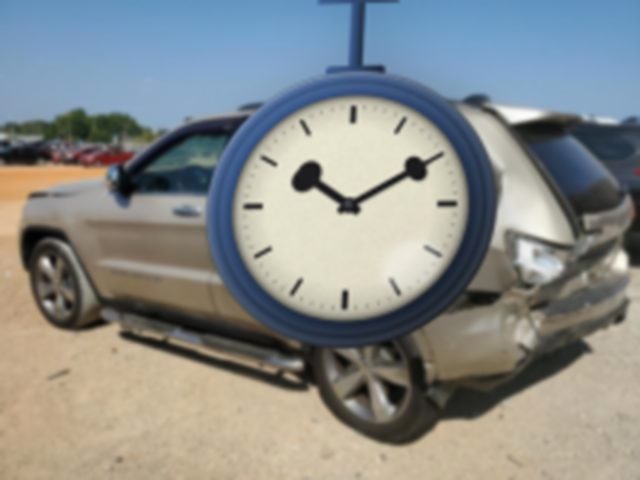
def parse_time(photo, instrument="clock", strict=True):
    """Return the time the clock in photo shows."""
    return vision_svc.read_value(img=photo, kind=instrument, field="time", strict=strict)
10:10
